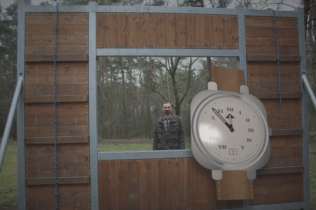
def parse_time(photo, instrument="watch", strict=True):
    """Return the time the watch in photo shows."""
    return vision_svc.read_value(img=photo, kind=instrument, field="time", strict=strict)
11:53
